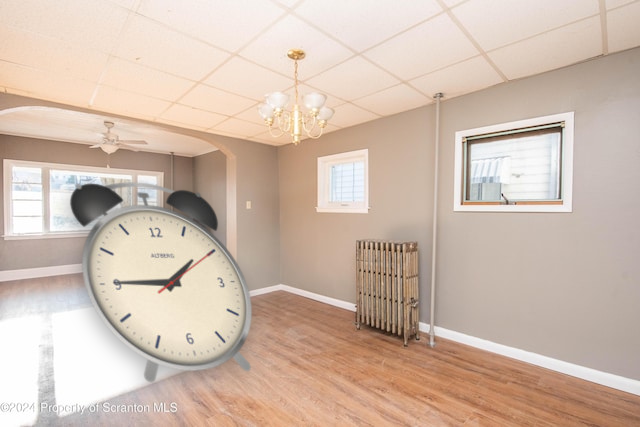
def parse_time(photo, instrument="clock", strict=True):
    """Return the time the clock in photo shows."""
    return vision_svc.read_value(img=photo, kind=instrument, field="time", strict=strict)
1:45:10
